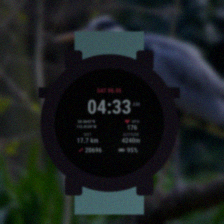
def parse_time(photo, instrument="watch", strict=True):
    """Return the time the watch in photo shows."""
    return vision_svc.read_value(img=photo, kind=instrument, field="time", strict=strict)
4:33
